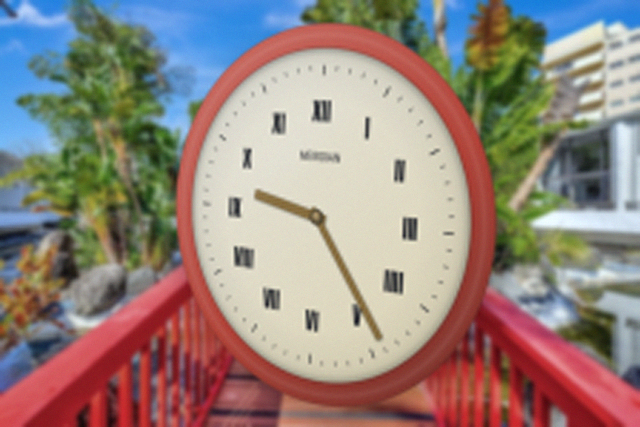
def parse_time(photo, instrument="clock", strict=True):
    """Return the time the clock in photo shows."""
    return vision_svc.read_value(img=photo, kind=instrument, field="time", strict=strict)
9:24
